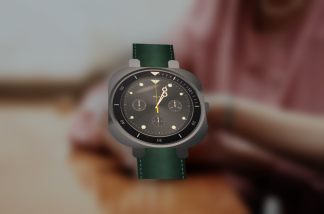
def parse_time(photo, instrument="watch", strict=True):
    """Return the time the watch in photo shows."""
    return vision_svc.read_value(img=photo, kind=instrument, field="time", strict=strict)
1:04
